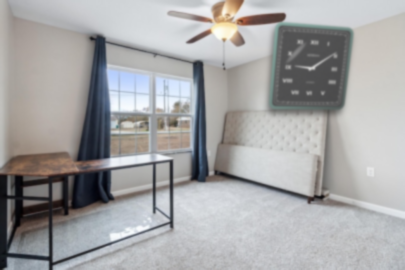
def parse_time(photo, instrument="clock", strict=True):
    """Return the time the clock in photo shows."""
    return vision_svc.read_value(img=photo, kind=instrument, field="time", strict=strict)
9:09
